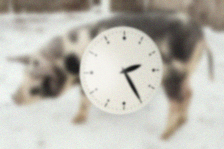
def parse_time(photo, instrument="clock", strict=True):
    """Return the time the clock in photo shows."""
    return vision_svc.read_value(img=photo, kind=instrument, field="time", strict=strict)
2:25
